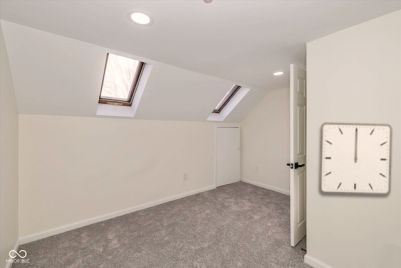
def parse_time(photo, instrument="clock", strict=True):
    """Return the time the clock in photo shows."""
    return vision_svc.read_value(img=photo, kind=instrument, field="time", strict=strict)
12:00
